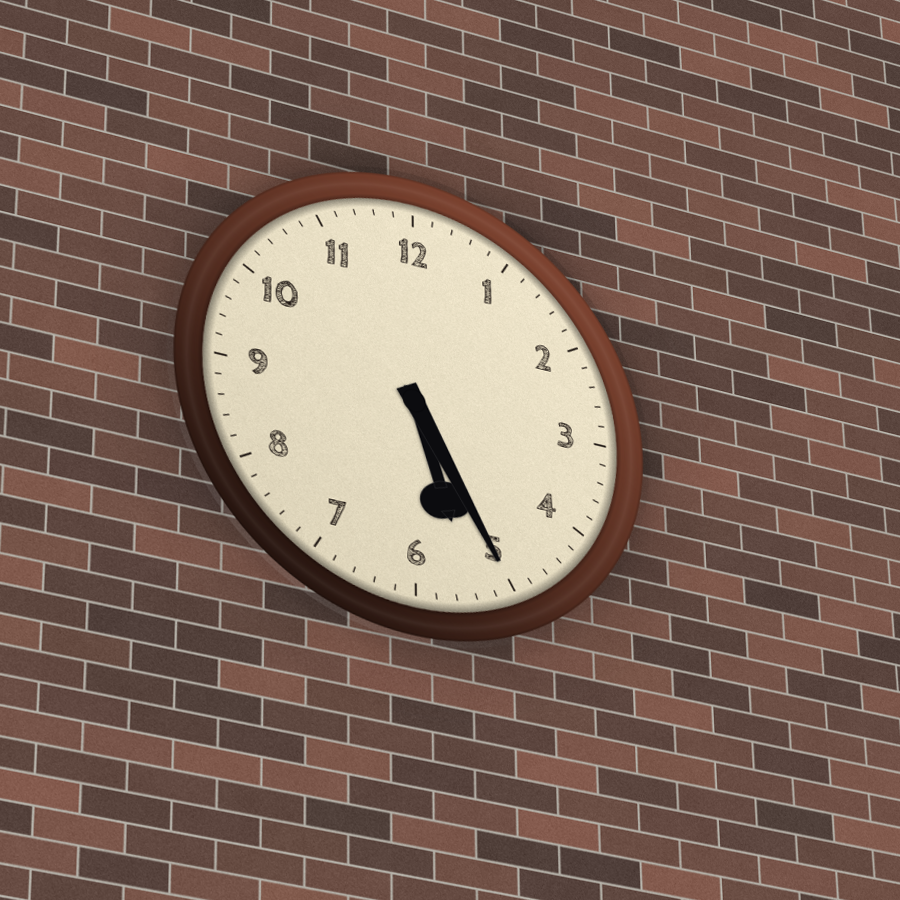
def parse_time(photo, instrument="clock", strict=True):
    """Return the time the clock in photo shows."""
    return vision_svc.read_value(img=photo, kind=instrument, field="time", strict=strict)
5:25
